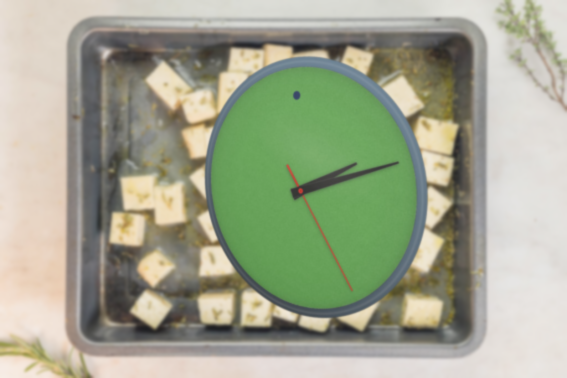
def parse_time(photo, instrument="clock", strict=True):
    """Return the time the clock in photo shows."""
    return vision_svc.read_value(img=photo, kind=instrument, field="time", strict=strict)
2:12:25
